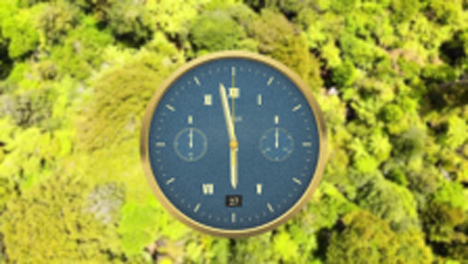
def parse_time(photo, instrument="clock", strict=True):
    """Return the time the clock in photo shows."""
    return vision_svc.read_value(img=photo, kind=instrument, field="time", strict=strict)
5:58
